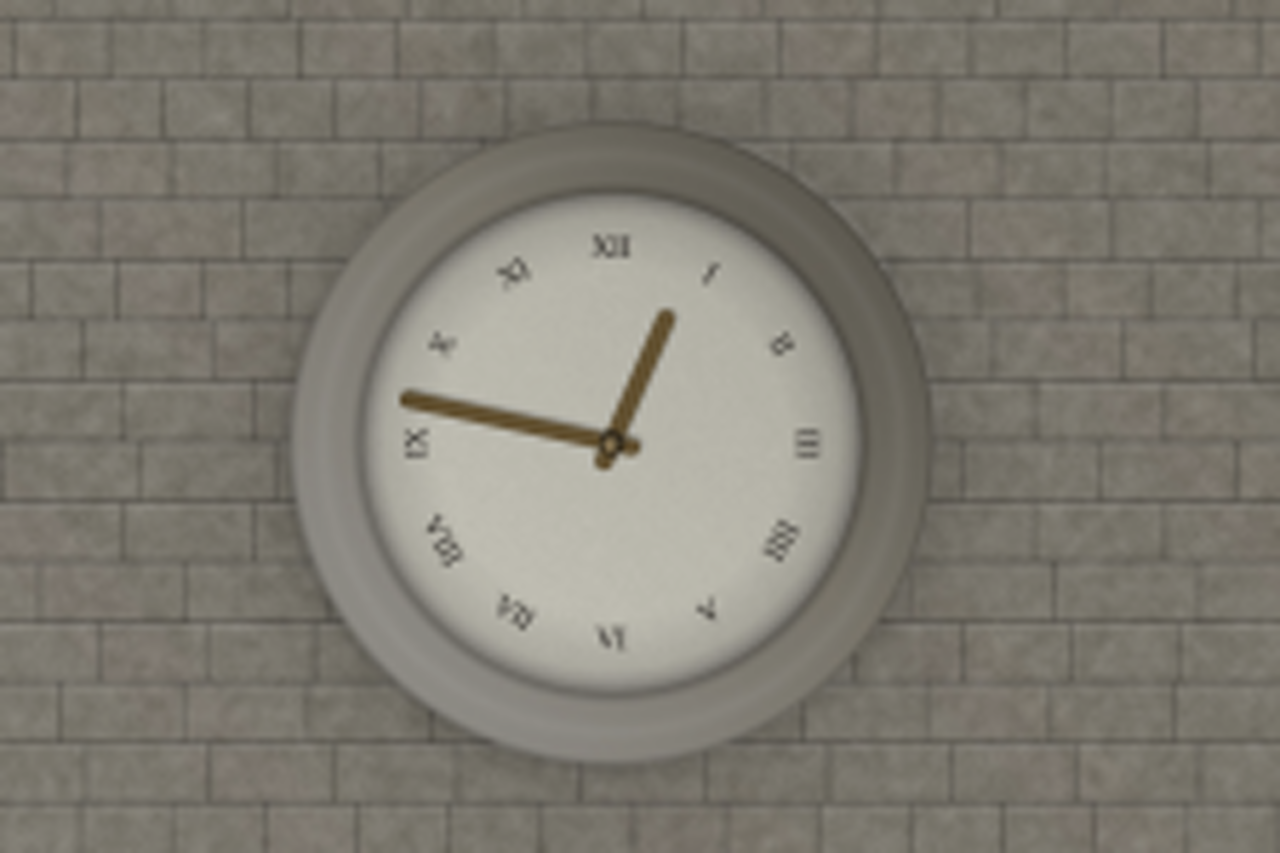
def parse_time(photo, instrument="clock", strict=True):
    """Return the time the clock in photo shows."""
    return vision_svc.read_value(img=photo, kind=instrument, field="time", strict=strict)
12:47
